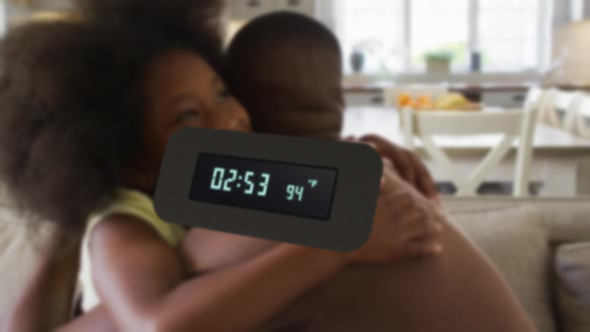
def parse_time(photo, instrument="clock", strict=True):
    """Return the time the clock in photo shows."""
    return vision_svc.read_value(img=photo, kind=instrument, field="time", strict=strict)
2:53
